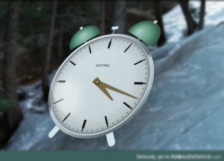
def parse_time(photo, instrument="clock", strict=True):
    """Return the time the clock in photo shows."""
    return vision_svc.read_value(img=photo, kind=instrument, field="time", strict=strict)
4:18
